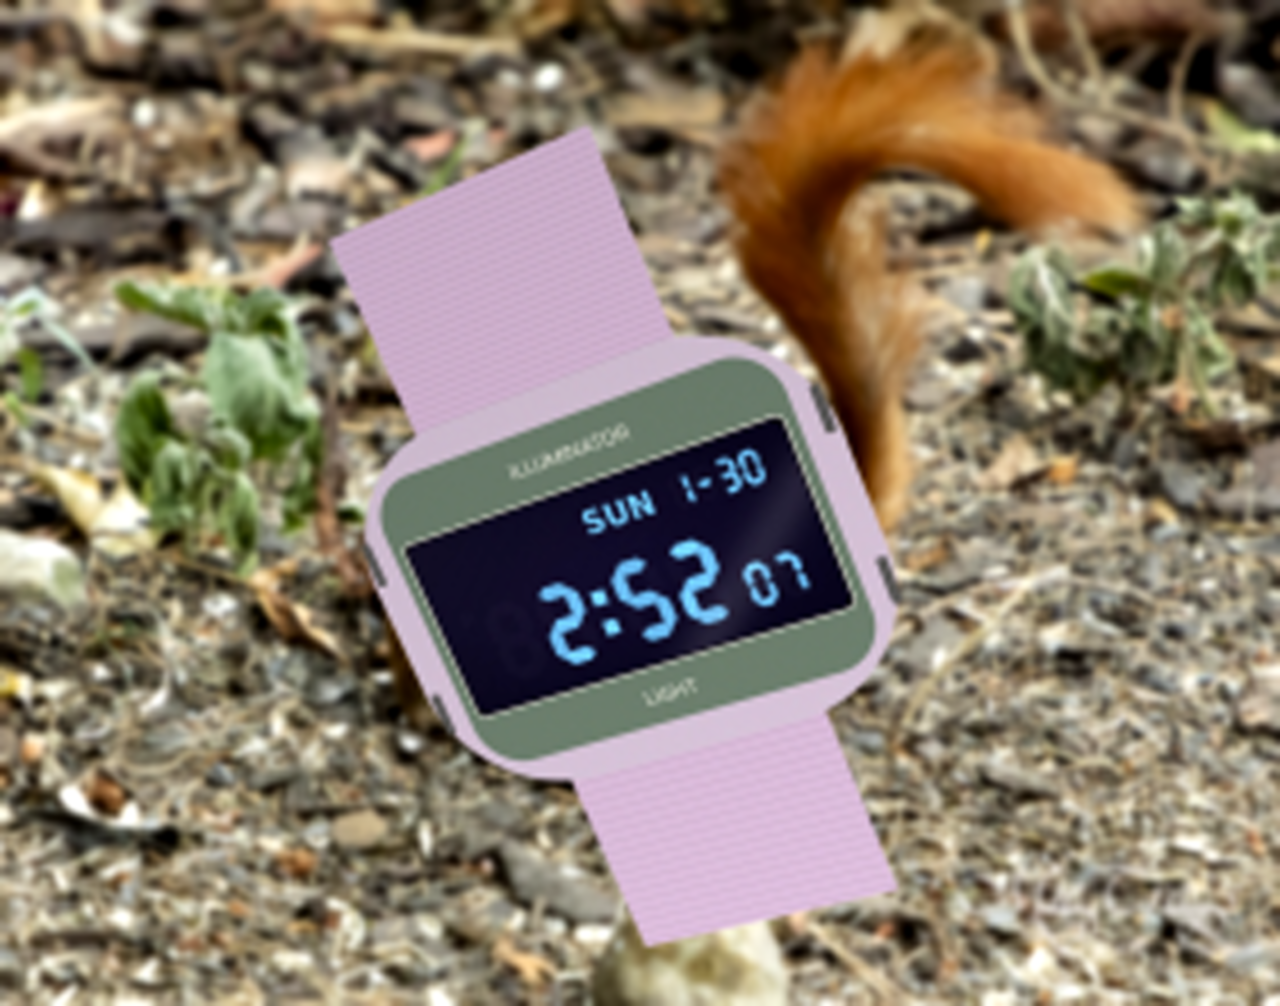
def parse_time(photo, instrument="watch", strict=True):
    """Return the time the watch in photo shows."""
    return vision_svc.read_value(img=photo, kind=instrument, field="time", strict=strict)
2:52:07
